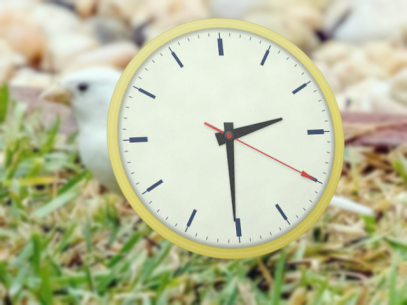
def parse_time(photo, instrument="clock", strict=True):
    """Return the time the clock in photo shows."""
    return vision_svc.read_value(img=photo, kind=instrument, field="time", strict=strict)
2:30:20
